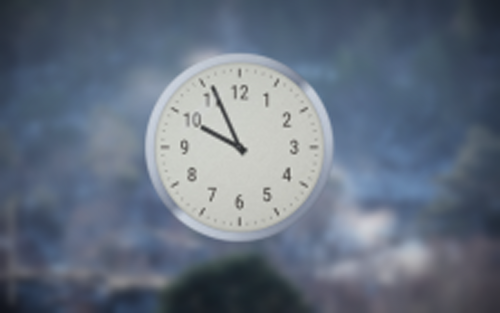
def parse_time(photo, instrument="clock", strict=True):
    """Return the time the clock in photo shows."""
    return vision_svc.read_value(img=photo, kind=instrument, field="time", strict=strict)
9:56
